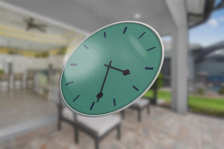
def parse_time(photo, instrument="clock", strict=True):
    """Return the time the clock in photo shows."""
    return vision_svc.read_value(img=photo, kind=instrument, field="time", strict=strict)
3:29
